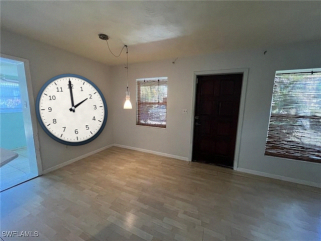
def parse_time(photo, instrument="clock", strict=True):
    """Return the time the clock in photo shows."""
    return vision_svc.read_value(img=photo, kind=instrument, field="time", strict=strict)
2:00
